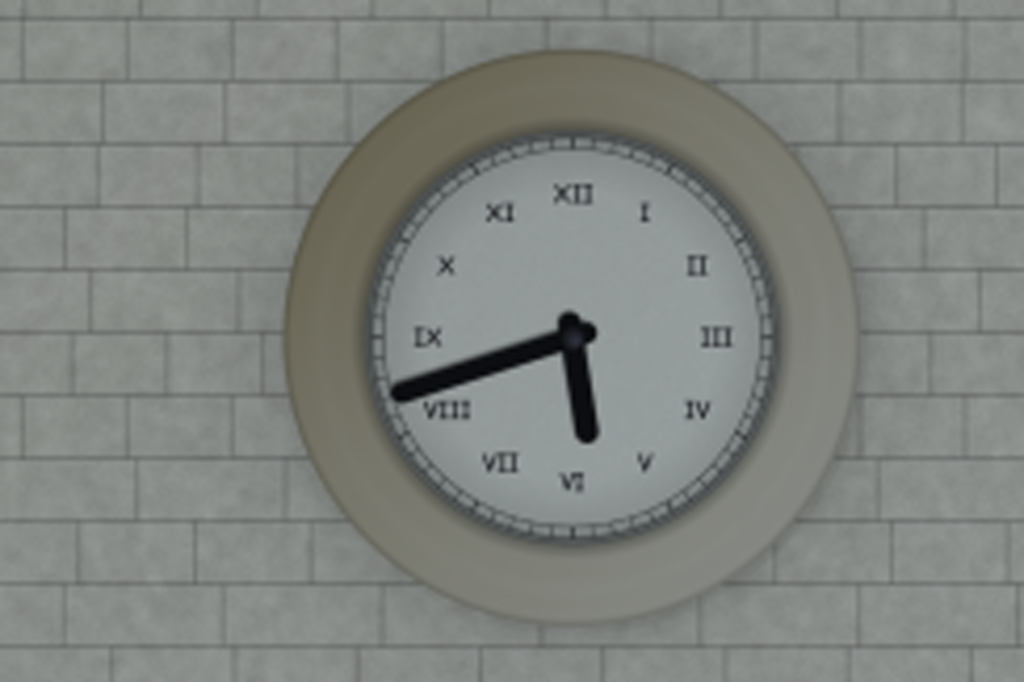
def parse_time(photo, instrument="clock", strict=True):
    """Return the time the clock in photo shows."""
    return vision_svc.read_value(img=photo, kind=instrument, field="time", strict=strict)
5:42
